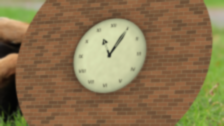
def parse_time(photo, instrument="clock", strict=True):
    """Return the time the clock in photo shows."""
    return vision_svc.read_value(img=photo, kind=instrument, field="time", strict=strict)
11:05
